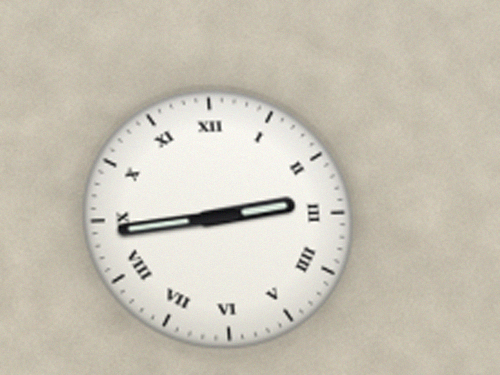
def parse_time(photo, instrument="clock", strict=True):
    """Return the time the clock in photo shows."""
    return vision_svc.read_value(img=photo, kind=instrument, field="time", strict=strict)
2:44
